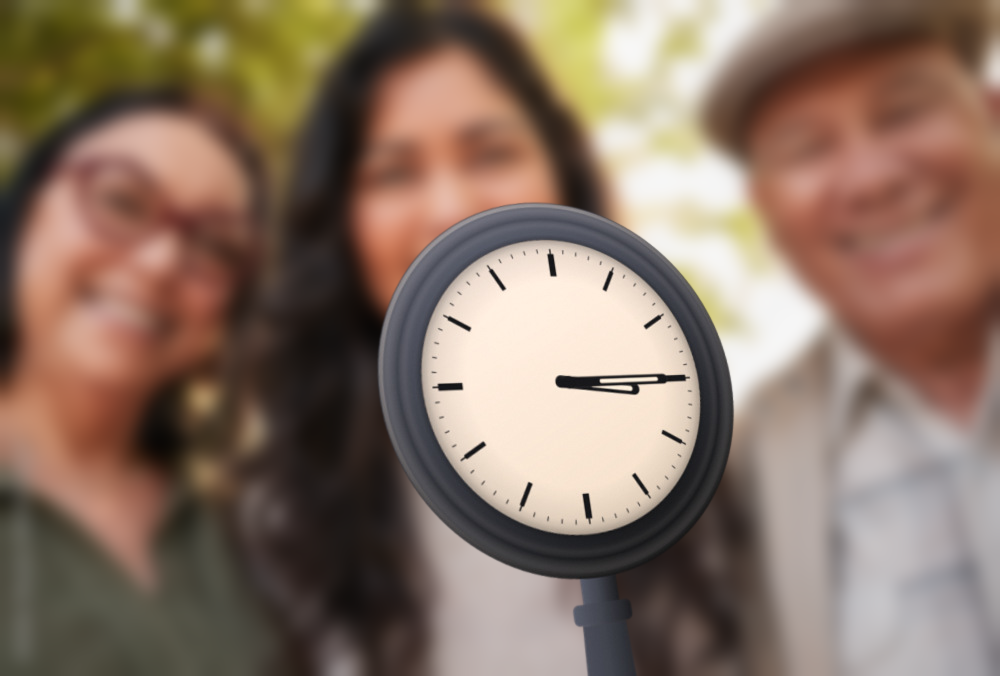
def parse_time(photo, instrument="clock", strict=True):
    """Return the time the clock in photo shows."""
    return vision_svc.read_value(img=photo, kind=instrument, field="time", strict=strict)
3:15
